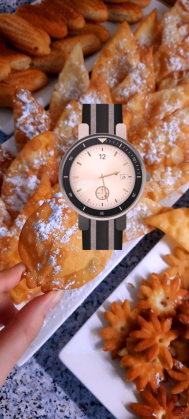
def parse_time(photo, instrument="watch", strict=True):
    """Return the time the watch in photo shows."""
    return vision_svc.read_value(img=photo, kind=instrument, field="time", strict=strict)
2:28
